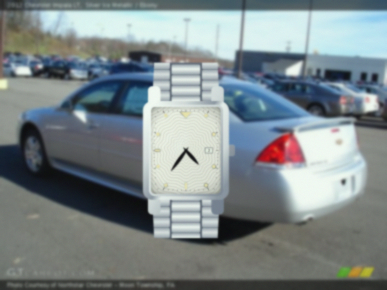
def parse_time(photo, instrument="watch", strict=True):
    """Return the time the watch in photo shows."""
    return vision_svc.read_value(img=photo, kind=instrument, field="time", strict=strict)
4:36
